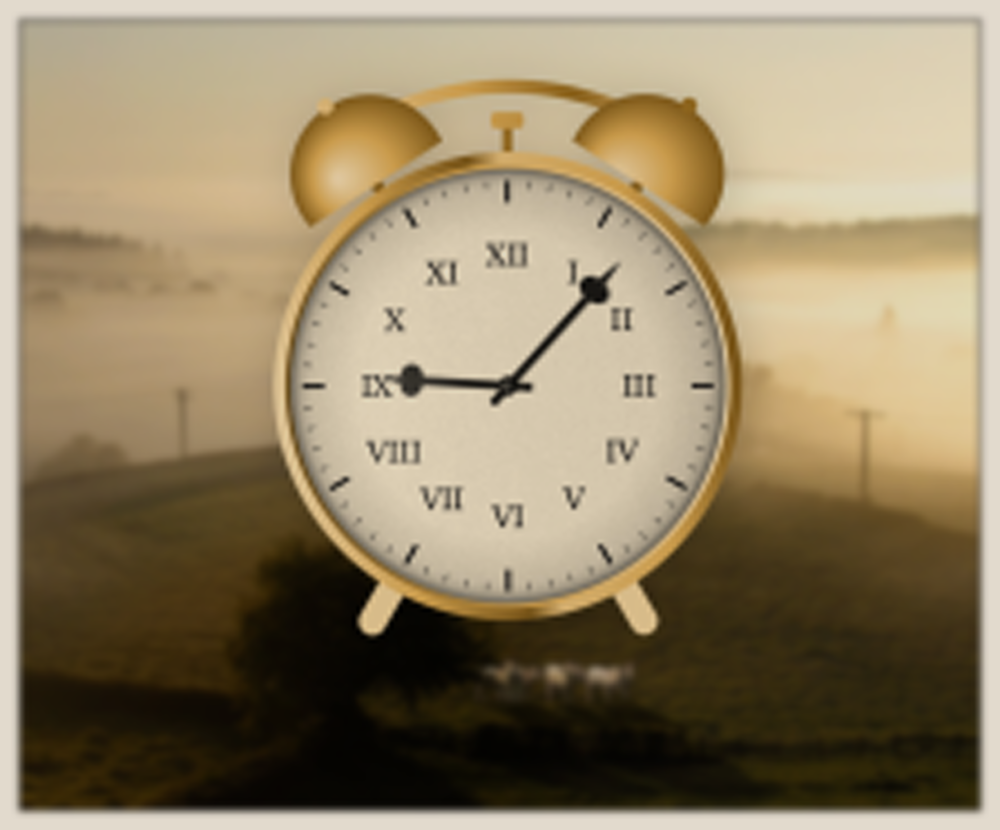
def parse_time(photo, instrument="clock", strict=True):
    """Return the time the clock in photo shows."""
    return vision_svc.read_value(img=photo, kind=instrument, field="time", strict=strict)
9:07
